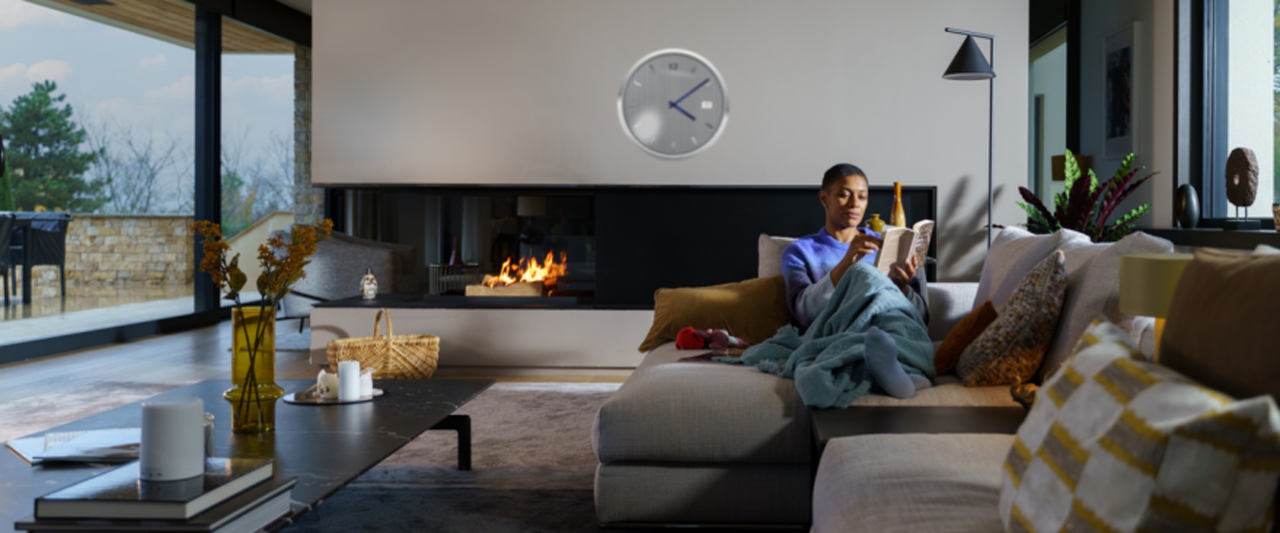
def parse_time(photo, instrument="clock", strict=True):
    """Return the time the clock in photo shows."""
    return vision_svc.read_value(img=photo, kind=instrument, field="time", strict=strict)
4:09
